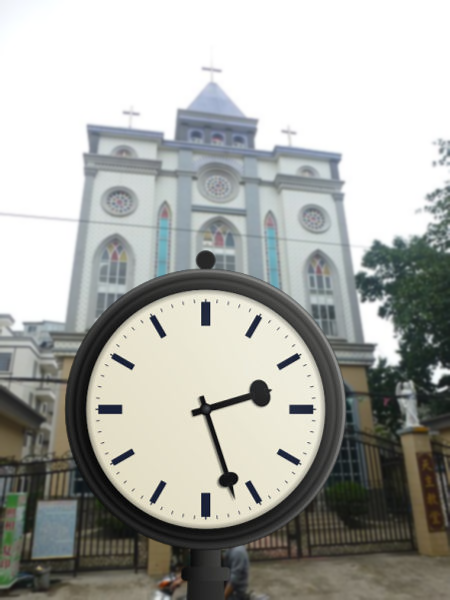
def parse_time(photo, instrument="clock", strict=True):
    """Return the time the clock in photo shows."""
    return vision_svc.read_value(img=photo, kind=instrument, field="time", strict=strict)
2:27
